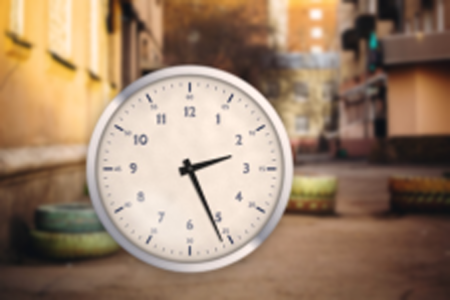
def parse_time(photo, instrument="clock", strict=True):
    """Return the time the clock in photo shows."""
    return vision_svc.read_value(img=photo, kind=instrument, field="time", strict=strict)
2:26
